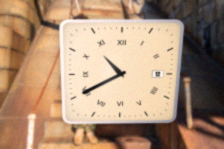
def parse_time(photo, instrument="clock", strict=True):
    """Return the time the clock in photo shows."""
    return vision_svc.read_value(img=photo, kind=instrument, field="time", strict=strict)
10:40
